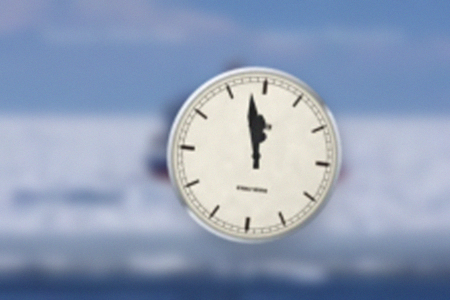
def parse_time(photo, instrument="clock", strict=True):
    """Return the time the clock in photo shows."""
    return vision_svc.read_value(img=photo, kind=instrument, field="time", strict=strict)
11:58
